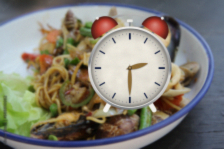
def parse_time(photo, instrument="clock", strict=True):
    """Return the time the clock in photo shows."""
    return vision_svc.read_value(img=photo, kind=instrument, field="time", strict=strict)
2:30
